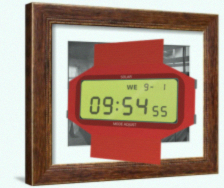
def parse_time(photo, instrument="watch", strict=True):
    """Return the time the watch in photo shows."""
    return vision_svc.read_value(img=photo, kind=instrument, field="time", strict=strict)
9:54:55
